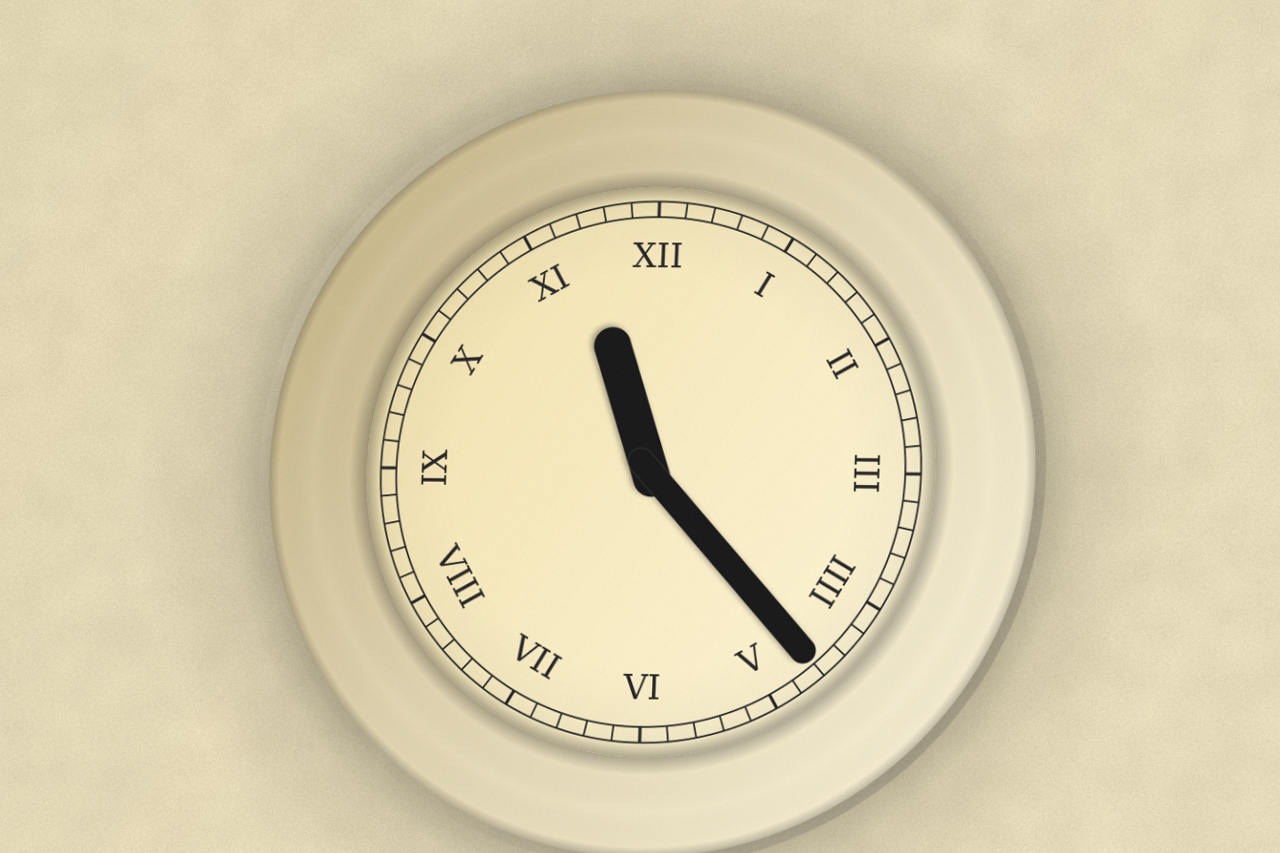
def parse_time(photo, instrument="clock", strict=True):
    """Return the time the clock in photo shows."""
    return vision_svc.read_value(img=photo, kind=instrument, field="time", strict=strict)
11:23
